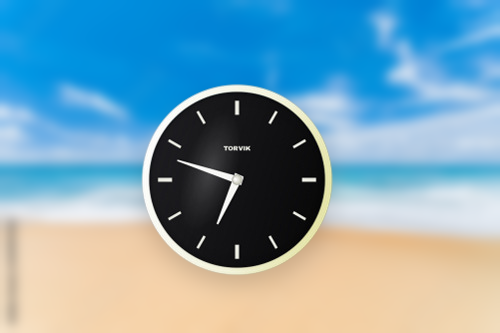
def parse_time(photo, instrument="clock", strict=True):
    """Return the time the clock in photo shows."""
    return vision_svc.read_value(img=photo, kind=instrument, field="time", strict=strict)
6:48
